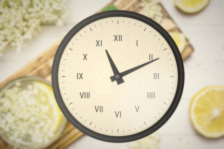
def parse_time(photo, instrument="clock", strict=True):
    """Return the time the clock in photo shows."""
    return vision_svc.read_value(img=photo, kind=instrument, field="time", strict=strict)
11:11
